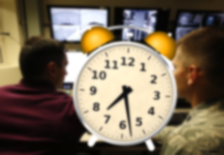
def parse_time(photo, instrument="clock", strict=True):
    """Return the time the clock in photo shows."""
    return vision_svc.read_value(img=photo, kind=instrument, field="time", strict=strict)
7:28
